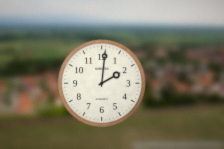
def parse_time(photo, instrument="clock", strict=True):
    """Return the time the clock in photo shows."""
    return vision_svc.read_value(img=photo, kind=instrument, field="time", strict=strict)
2:01
